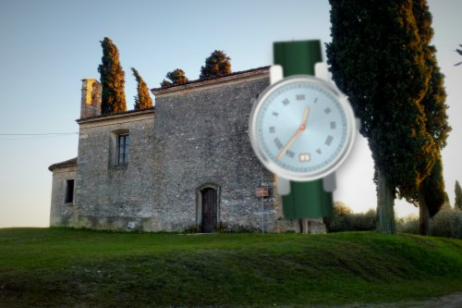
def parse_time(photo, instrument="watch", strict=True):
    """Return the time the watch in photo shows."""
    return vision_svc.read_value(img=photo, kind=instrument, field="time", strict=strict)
12:37
